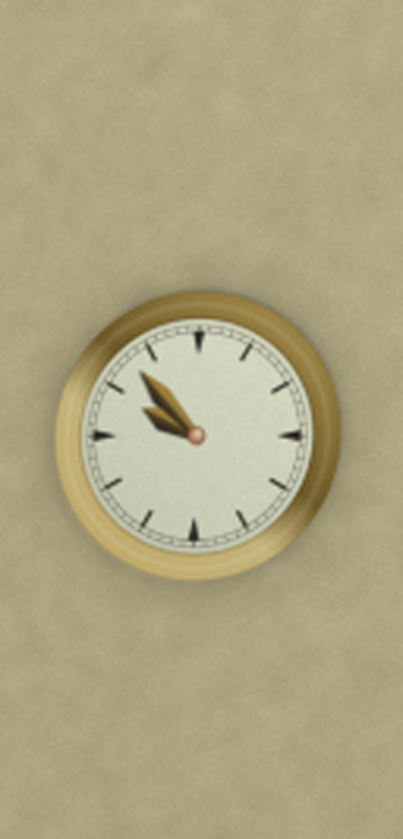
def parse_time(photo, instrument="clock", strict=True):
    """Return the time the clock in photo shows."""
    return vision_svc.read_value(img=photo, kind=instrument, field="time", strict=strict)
9:53
